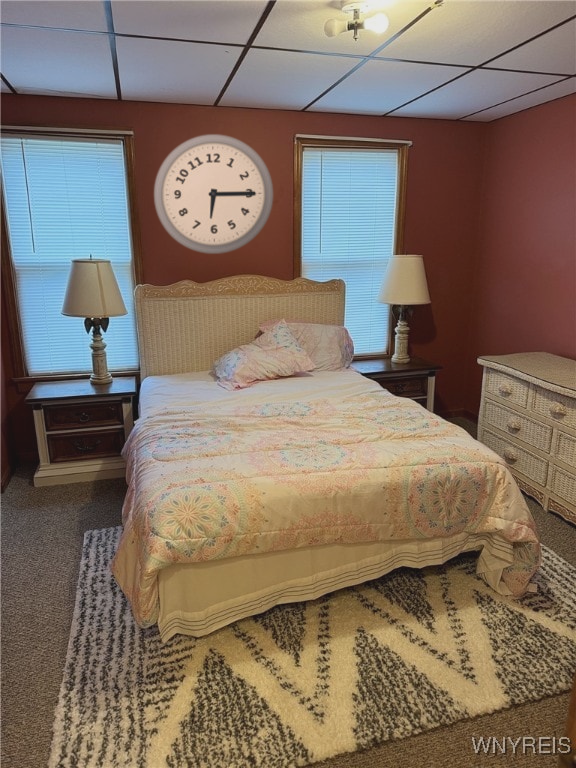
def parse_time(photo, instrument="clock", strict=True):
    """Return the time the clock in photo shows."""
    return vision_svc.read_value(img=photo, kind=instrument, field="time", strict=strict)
6:15
